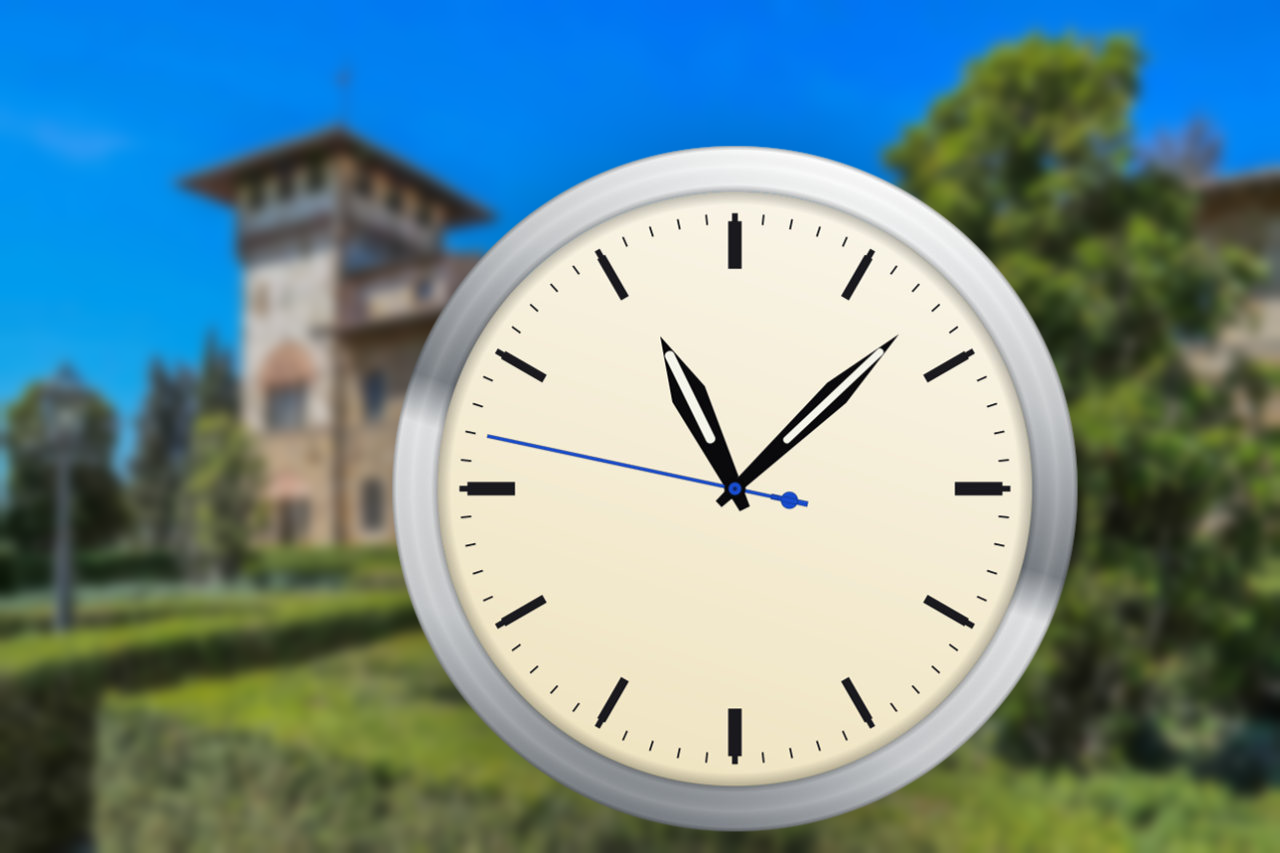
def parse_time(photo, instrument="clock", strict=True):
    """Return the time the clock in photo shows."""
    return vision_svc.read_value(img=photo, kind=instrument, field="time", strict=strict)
11:07:47
